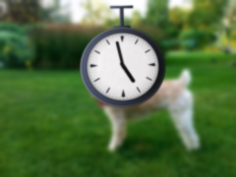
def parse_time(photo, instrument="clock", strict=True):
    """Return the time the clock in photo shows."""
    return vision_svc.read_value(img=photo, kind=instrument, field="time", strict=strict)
4:58
